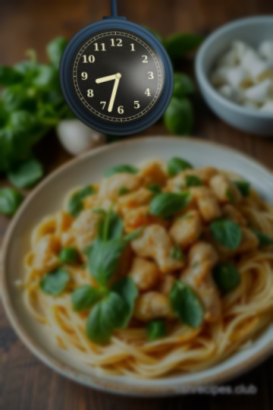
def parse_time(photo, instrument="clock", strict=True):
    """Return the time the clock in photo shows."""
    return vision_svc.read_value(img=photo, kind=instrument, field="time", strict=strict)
8:33
